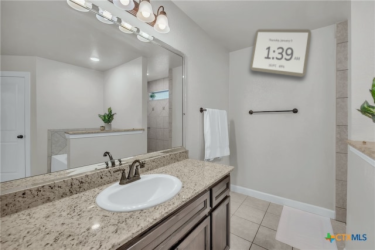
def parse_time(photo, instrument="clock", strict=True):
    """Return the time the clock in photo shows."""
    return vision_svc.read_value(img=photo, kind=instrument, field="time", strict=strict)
1:39
